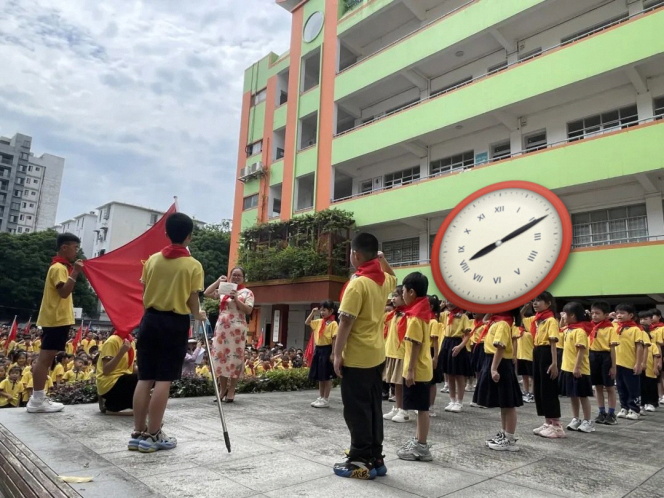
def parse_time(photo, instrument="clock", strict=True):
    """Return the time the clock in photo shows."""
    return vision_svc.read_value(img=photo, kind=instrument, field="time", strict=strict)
8:11
